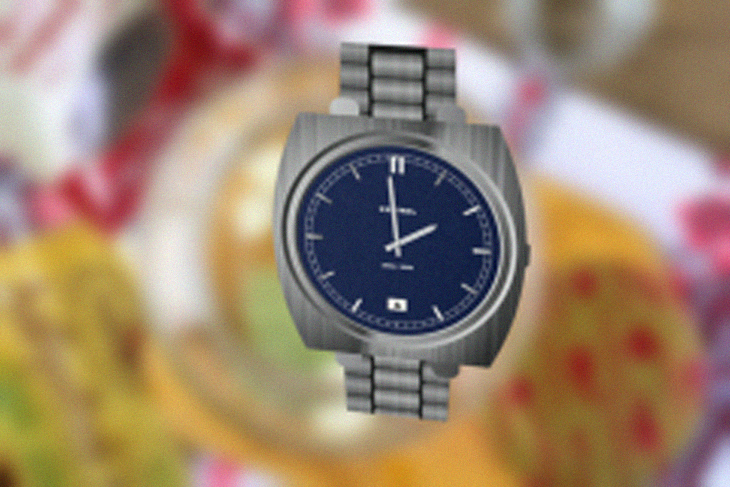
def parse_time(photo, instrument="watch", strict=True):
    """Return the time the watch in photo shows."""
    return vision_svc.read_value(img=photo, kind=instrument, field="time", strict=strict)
1:59
